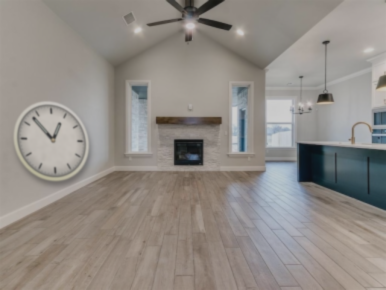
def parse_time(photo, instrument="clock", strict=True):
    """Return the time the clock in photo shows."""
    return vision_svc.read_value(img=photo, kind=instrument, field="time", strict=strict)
12:53
